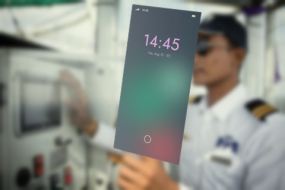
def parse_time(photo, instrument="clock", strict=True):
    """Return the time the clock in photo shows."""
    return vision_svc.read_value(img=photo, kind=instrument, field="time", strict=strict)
14:45
